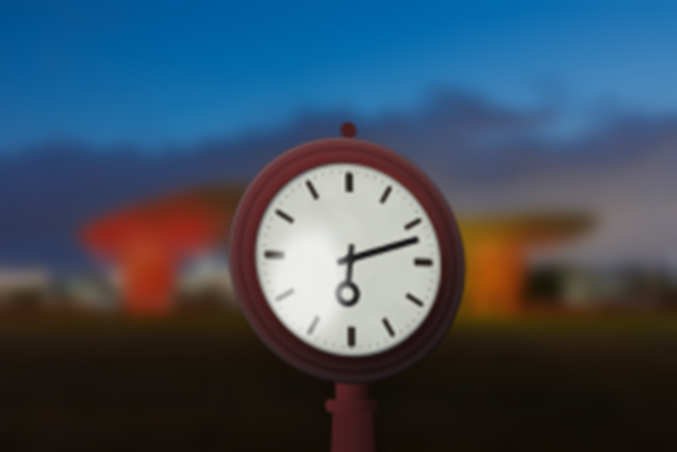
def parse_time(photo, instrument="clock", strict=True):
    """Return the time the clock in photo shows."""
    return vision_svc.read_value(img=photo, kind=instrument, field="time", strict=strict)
6:12
